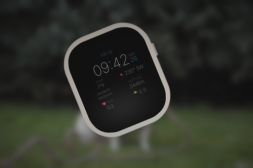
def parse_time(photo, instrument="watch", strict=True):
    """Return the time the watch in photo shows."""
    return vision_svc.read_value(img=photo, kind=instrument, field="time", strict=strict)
9:42
